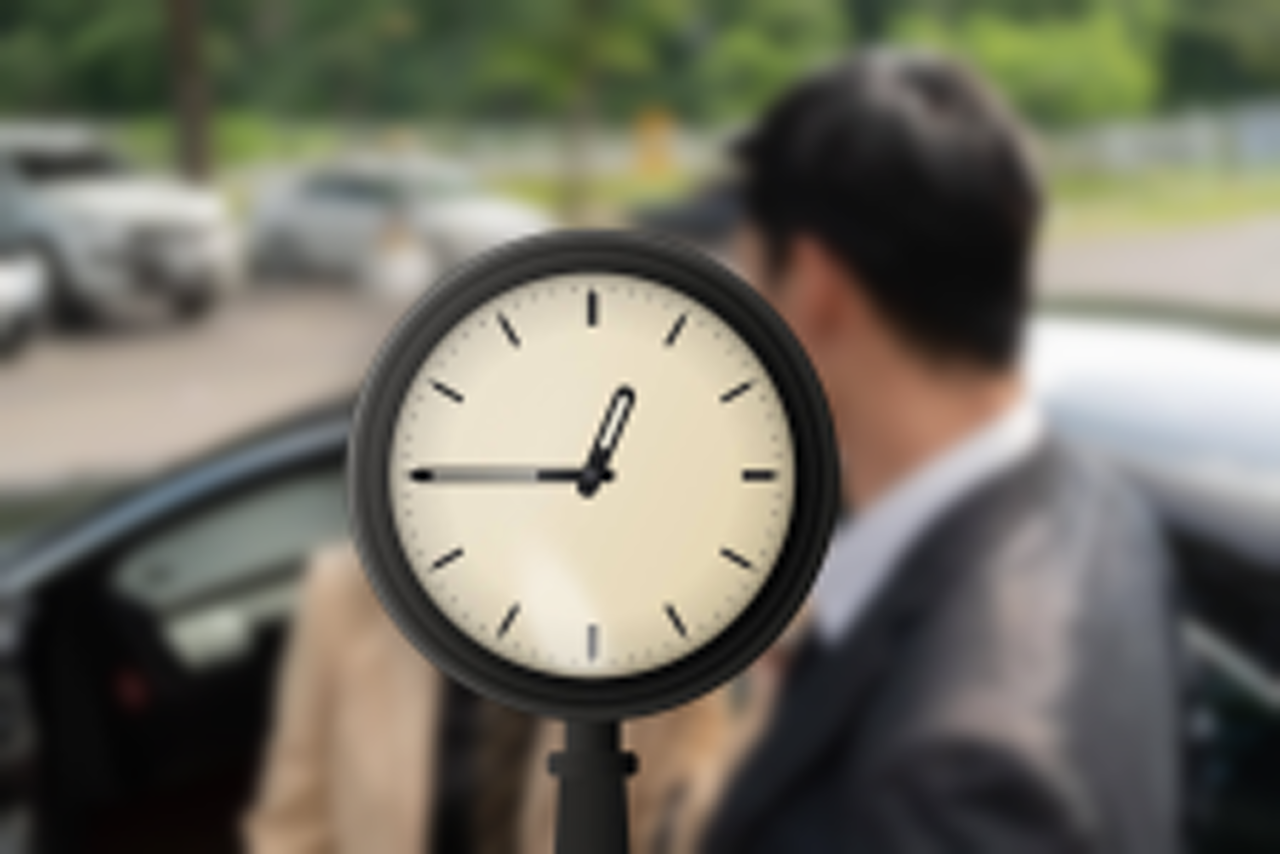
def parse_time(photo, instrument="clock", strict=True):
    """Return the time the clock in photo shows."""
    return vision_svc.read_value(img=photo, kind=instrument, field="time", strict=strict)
12:45
